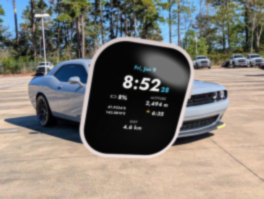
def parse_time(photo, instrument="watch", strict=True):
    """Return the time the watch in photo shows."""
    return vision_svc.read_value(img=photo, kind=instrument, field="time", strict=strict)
8:52
